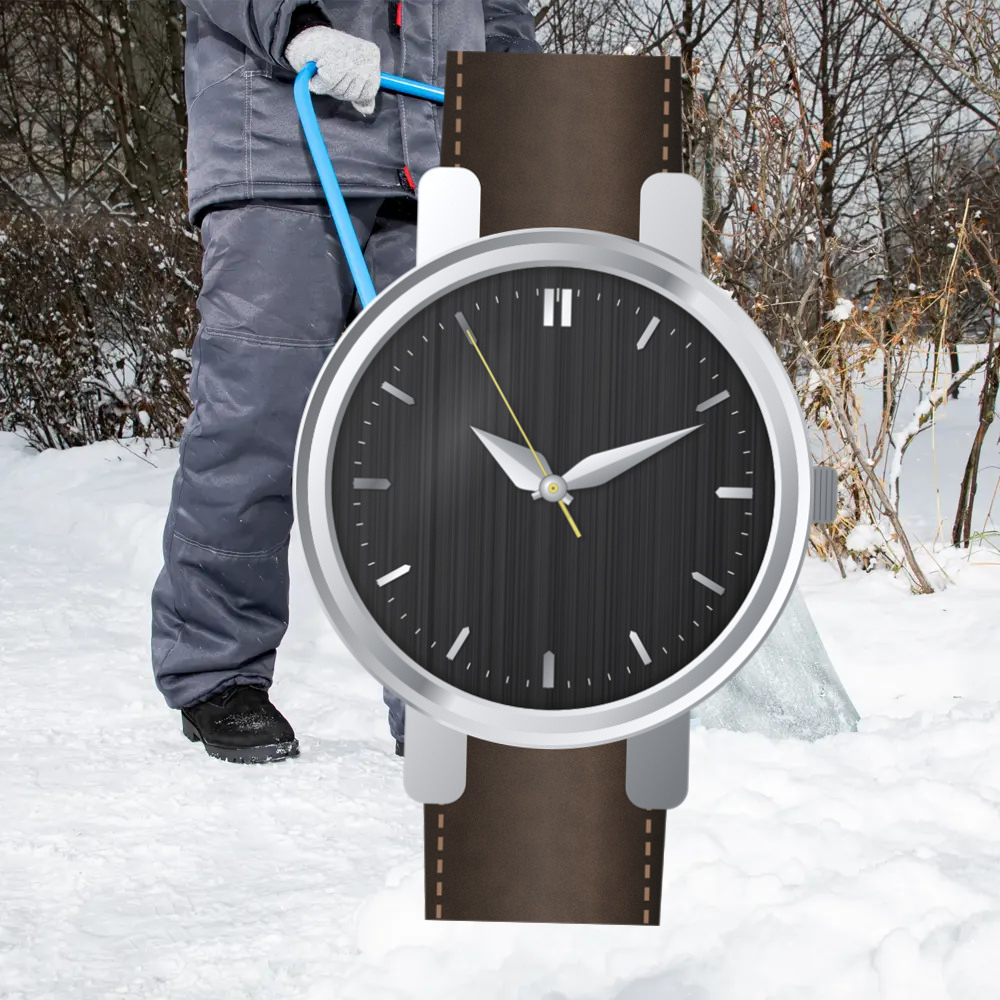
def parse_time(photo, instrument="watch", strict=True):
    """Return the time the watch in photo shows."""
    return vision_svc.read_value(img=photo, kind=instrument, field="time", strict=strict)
10:10:55
